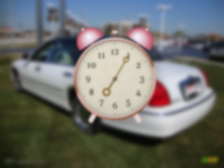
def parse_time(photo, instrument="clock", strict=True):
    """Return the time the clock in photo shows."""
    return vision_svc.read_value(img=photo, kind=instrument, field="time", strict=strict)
7:05
